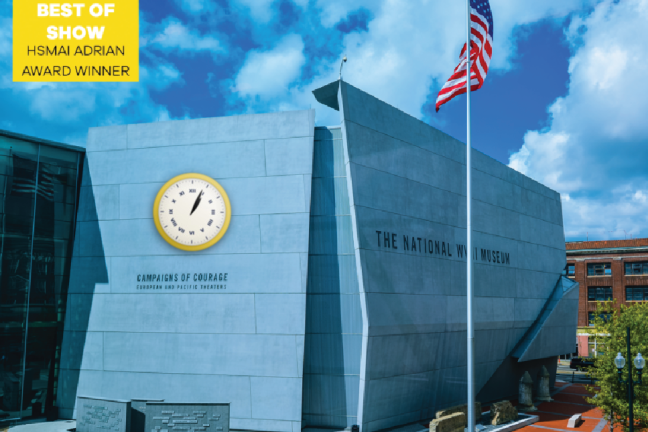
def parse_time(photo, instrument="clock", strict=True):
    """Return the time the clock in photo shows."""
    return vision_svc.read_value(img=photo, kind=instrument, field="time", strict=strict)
1:04
